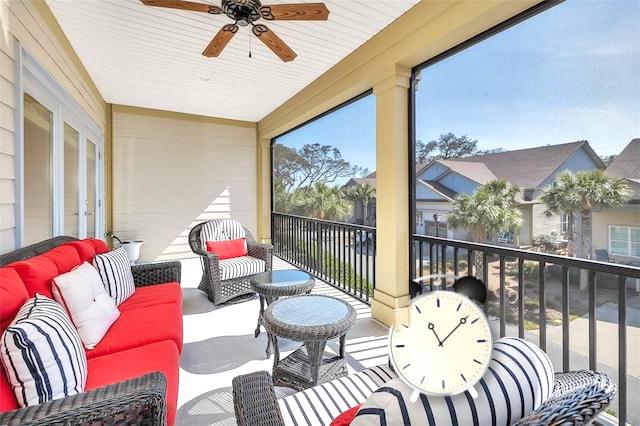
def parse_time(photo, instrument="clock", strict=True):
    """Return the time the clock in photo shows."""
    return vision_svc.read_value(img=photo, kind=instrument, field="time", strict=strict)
11:08
